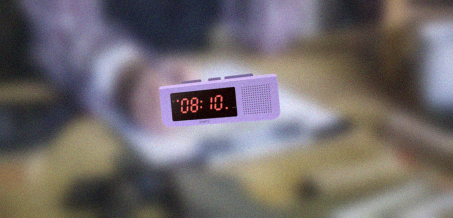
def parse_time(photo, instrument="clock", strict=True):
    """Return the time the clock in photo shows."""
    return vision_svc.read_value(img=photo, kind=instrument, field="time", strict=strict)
8:10
